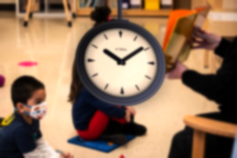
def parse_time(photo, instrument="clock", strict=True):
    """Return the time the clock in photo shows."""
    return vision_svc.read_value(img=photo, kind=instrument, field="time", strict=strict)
10:09
